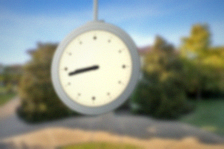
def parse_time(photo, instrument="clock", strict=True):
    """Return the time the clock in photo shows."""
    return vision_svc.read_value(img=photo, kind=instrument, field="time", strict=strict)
8:43
